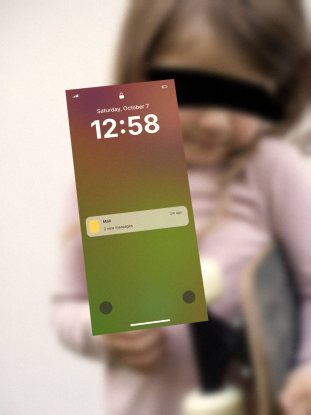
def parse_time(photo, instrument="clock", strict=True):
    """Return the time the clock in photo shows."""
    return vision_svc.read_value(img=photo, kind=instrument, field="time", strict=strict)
12:58
